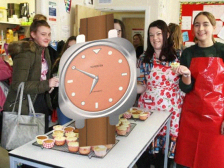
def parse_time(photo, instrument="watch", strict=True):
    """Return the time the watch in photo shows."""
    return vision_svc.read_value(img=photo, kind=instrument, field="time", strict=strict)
6:50
